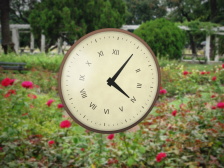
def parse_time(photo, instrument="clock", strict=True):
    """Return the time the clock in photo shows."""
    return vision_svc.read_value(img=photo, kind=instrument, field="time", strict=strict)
4:05
